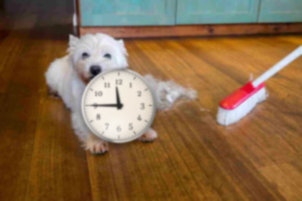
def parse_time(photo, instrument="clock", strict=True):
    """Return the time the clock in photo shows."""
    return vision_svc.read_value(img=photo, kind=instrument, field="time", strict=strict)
11:45
